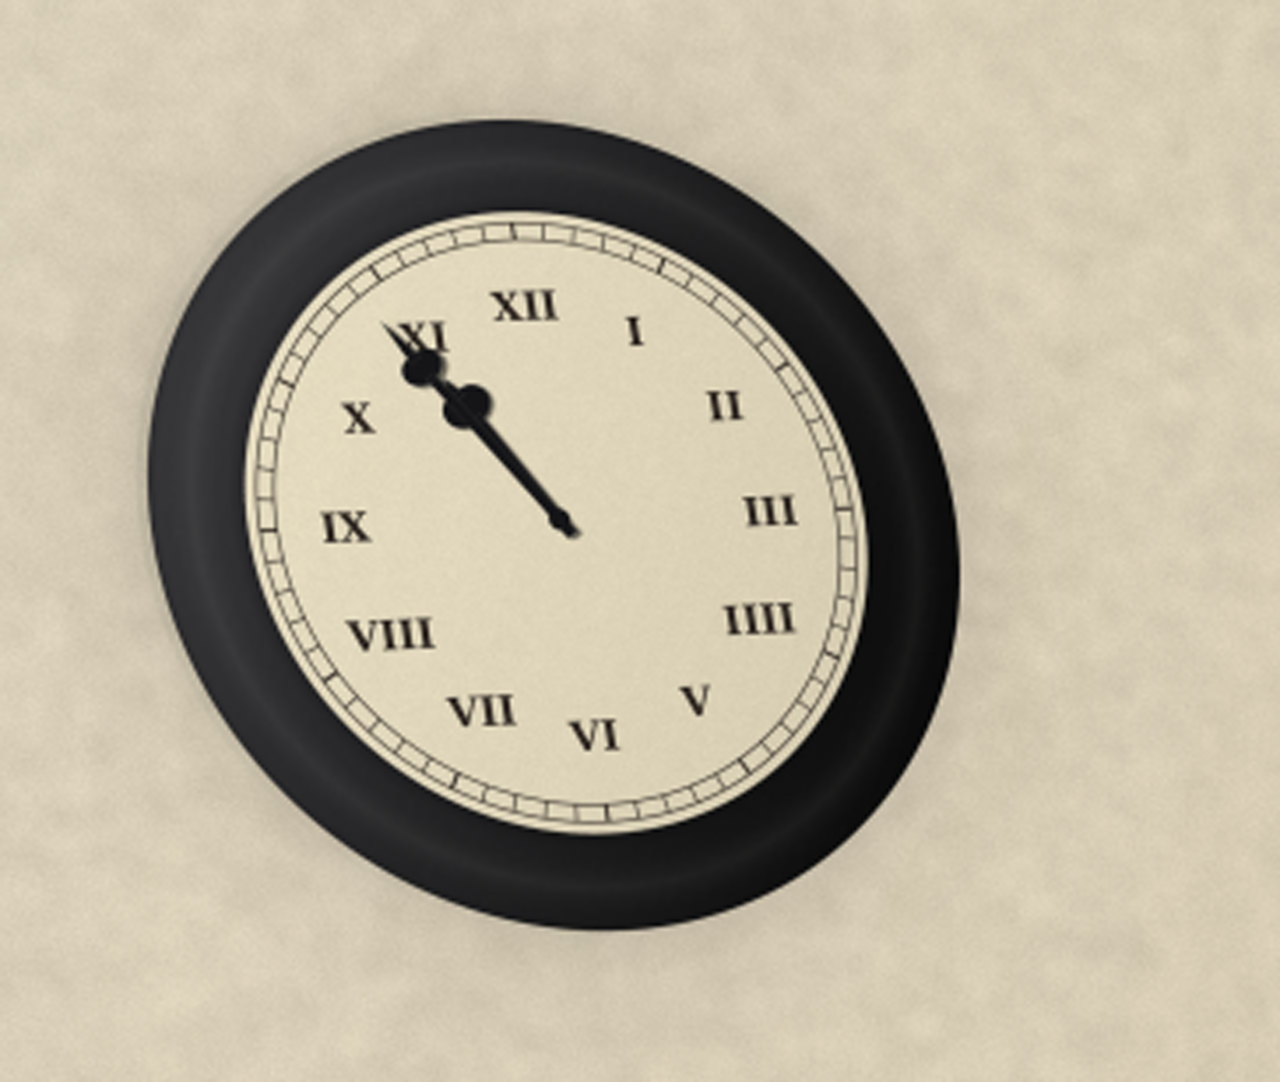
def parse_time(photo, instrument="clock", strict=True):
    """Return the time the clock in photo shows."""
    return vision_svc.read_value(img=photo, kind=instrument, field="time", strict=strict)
10:54
